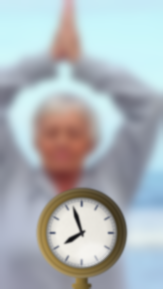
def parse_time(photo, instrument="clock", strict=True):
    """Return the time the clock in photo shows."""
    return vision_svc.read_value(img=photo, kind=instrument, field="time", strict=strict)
7:57
